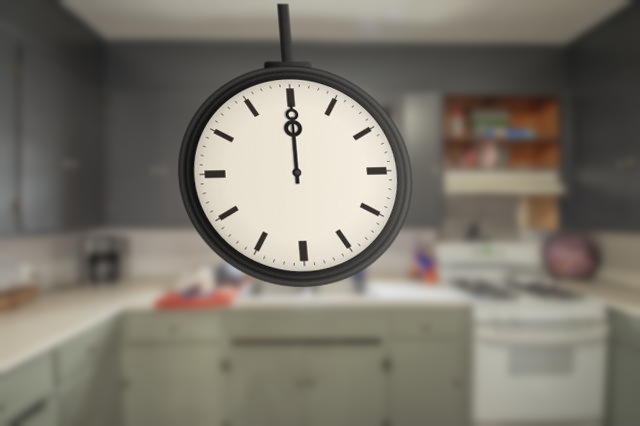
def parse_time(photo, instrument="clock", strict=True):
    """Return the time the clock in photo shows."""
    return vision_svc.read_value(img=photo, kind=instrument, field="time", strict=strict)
12:00
